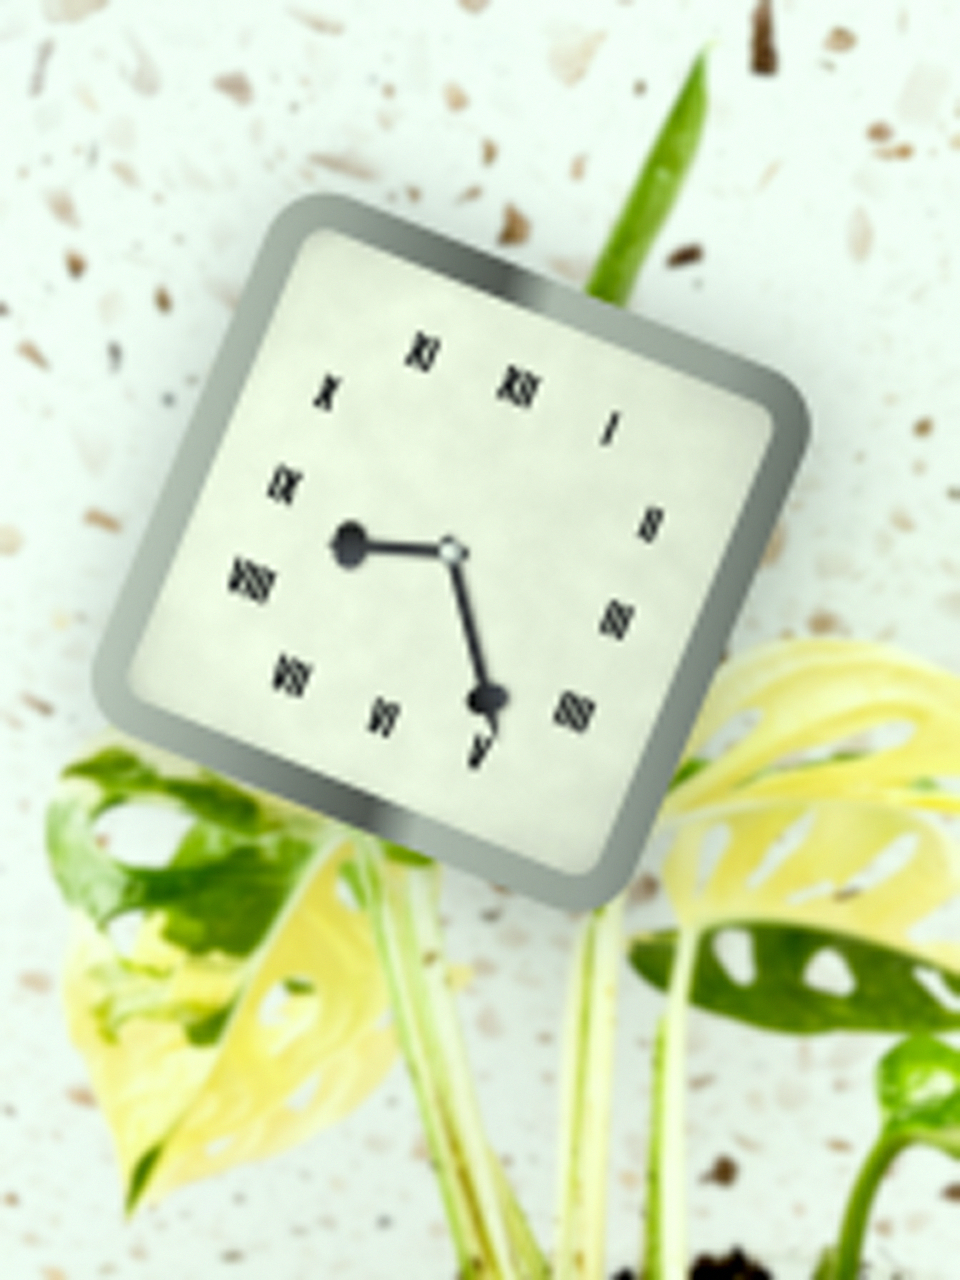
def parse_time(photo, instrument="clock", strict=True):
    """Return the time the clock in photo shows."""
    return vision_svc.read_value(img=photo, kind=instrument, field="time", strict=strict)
8:24
